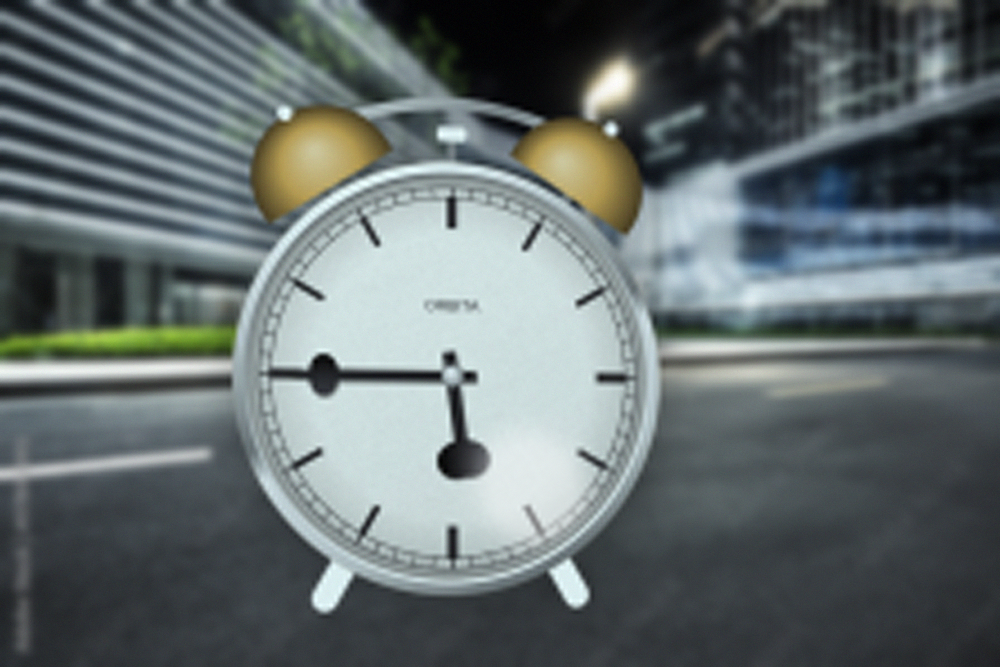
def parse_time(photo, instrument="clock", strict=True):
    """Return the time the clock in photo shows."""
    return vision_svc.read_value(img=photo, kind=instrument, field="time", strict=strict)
5:45
